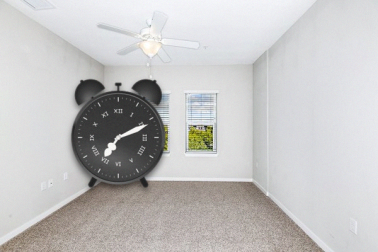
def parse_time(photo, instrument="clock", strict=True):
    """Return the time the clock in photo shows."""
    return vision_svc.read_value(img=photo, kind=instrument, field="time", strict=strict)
7:11
